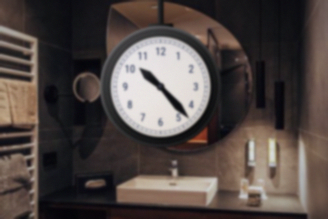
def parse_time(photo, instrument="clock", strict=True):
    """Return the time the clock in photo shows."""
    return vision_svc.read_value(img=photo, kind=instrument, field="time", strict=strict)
10:23
